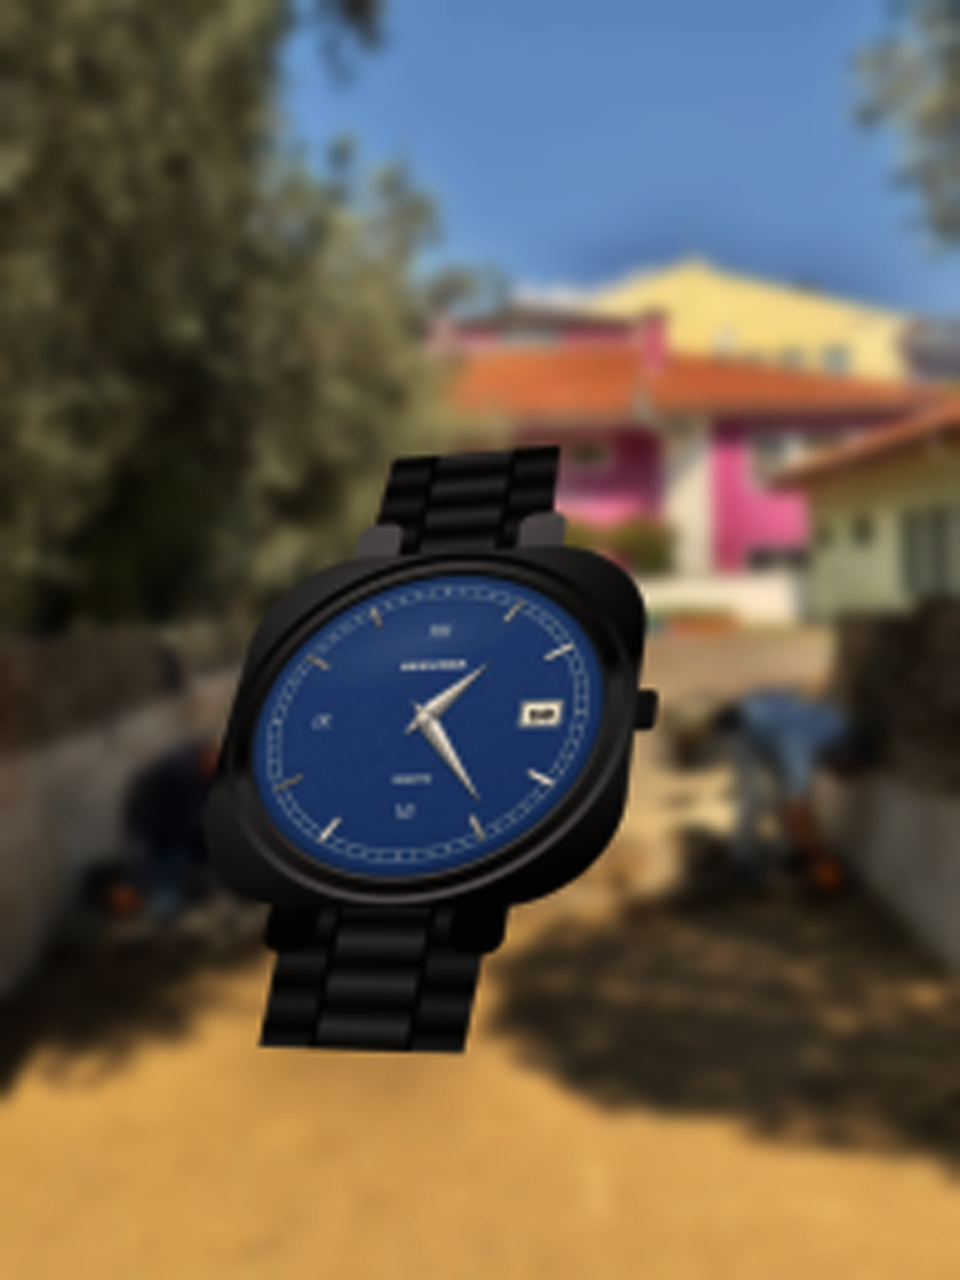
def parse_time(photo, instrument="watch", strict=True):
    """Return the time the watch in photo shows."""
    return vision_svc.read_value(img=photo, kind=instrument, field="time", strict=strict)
1:24
